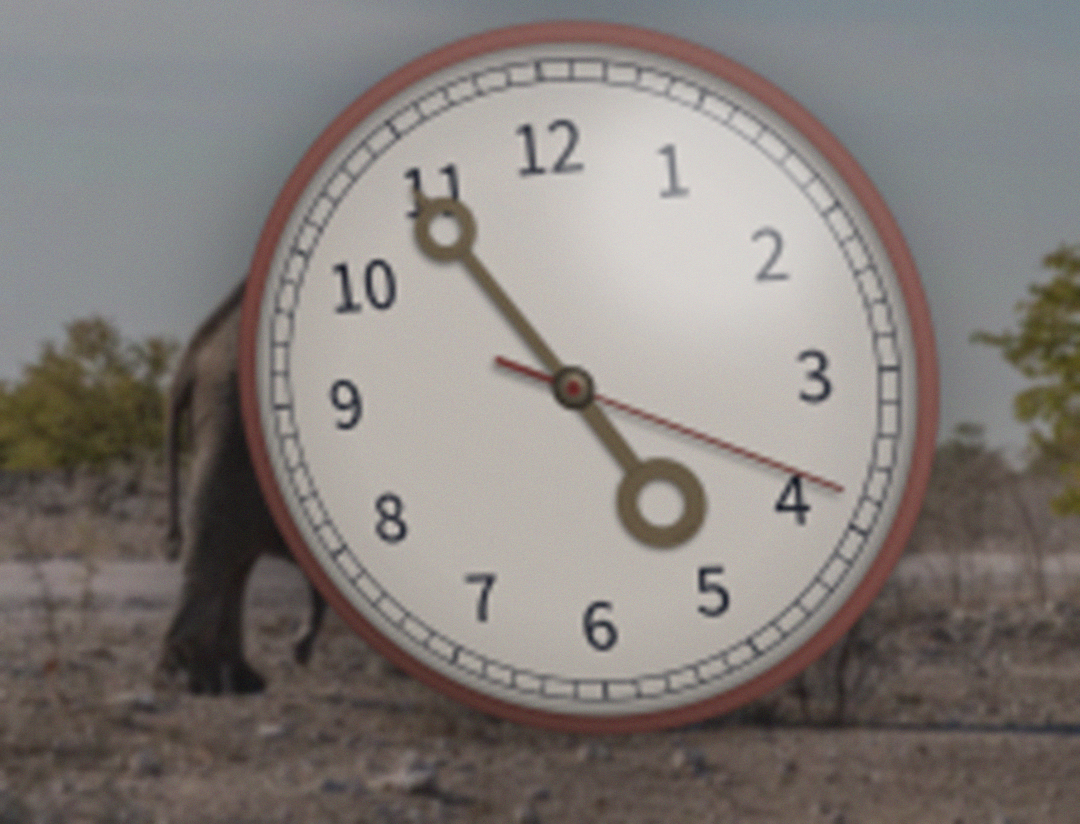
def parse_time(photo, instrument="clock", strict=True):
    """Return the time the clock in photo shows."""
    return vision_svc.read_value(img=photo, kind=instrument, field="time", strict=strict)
4:54:19
